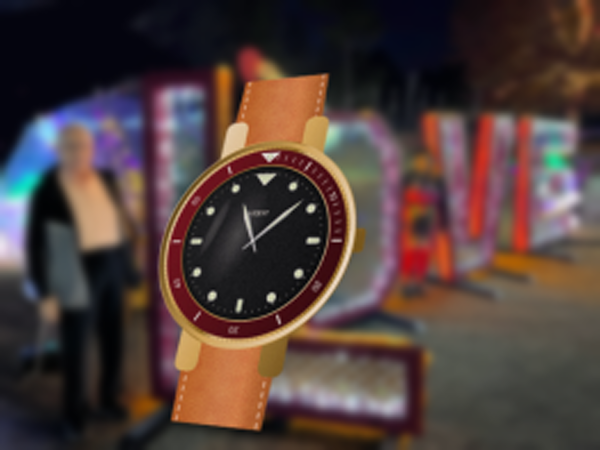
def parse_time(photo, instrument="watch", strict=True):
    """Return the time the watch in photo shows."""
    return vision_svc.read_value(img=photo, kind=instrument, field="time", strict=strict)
11:08
